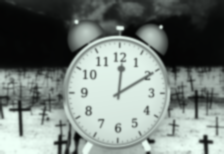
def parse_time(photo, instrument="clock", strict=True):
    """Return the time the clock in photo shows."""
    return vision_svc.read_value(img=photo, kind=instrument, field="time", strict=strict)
12:10
